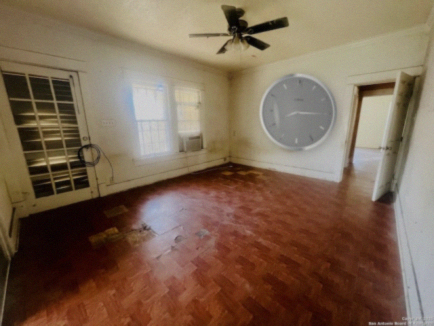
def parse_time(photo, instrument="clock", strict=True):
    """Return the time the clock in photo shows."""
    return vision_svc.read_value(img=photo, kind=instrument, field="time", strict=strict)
8:15
